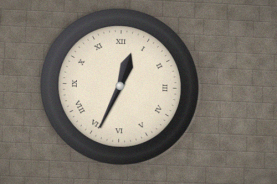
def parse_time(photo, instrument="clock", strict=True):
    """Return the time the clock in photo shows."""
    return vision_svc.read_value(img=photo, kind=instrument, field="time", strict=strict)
12:34
